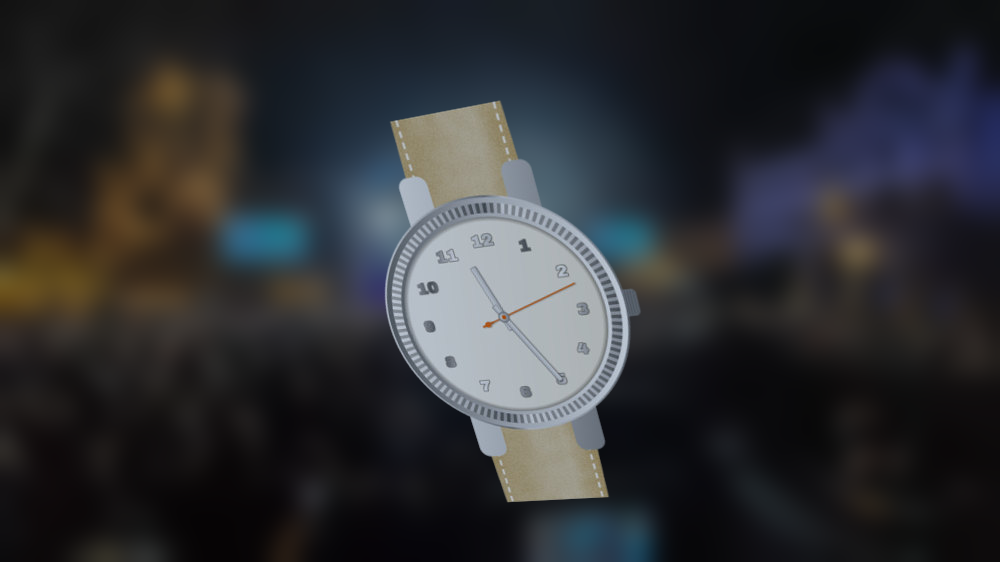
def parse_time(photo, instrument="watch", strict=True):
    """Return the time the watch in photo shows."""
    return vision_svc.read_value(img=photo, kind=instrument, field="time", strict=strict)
11:25:12
